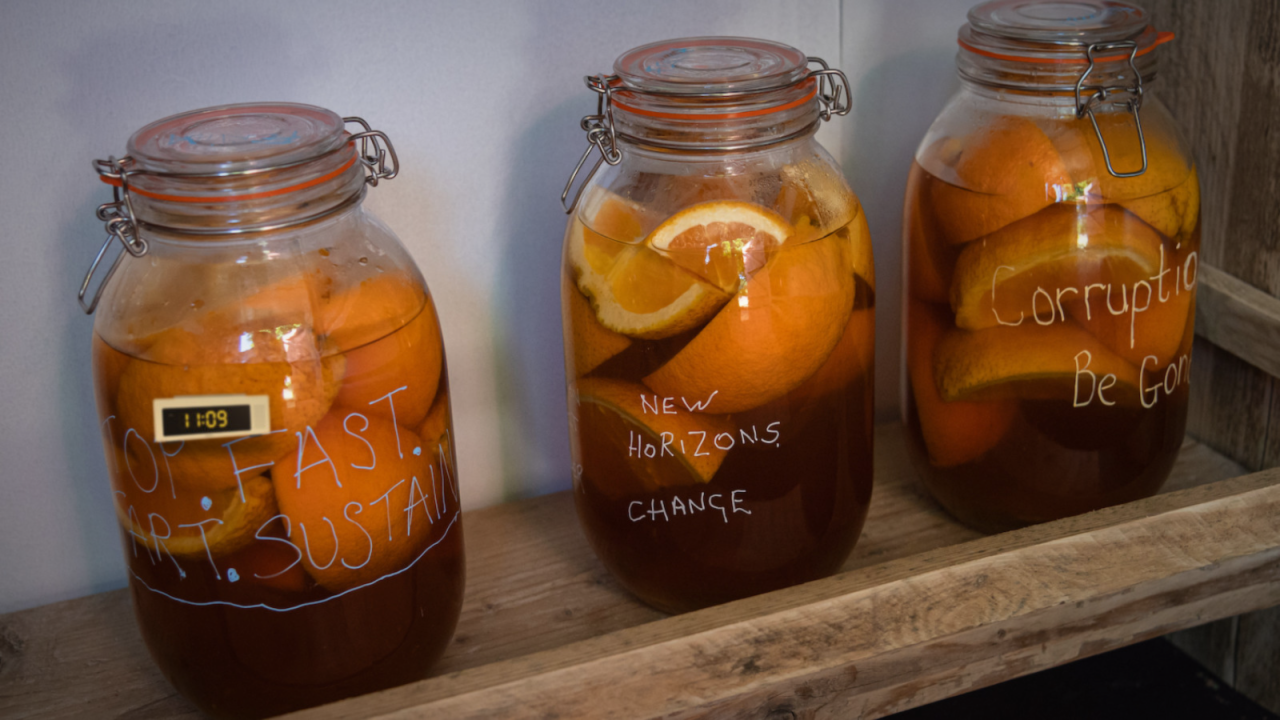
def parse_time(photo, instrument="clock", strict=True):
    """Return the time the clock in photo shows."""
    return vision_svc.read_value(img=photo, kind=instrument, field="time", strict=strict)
11:09
